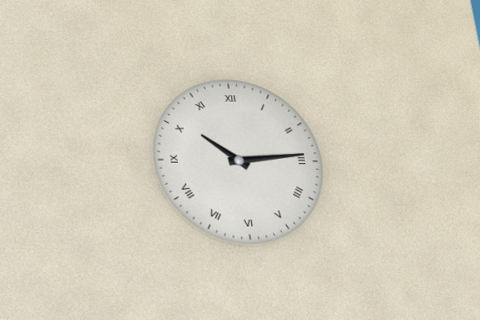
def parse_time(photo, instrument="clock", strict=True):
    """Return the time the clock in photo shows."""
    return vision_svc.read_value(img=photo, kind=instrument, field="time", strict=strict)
10:14
